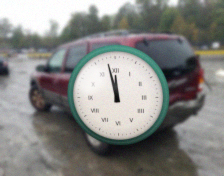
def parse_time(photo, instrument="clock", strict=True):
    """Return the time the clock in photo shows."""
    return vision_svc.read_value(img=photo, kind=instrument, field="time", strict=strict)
11:58
